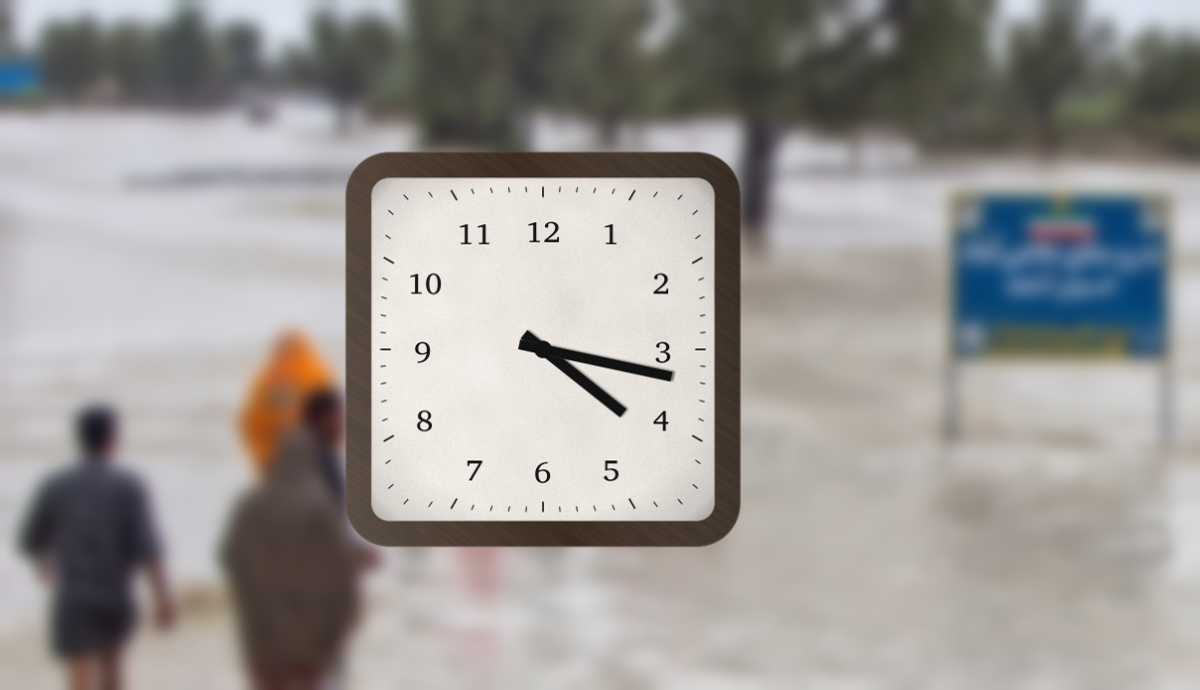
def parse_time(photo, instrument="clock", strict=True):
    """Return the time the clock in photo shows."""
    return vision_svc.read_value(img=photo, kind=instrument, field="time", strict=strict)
4:17
